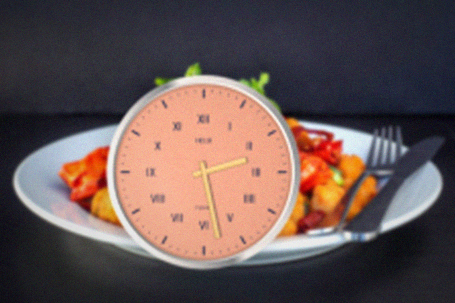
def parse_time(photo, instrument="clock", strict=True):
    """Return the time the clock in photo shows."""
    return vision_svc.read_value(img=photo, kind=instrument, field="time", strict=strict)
2:28
